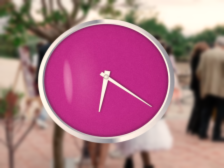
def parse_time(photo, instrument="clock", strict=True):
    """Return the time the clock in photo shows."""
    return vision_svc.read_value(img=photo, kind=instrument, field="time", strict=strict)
6:21
